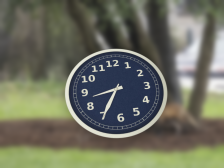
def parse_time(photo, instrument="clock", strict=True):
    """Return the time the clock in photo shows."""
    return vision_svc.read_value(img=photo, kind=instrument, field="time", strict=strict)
8:35
